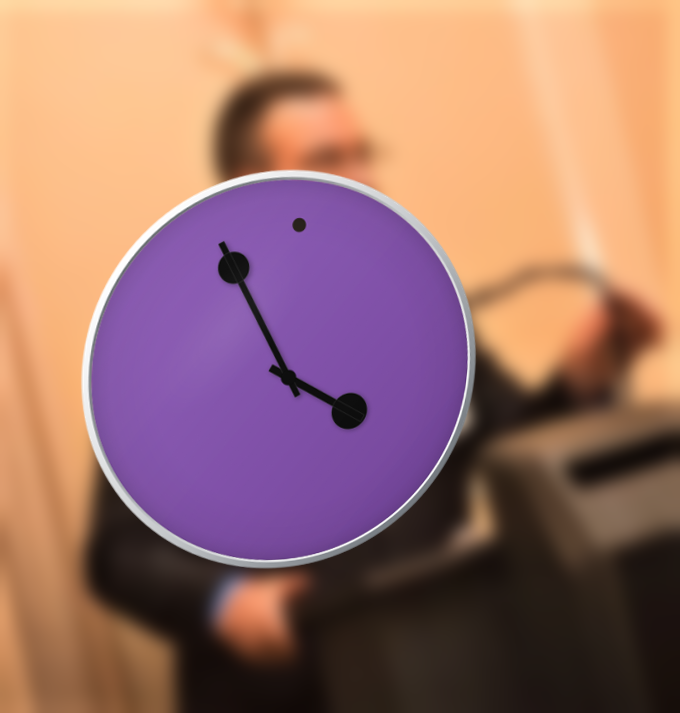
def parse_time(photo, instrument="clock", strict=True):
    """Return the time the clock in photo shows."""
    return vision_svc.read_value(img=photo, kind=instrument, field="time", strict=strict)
3:55
